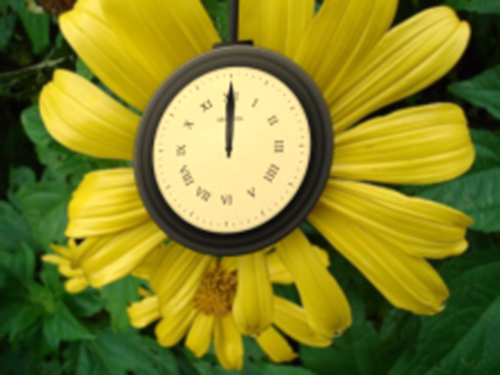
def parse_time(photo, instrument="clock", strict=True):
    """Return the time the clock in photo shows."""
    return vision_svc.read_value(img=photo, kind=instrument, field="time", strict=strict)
12:00
